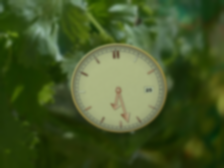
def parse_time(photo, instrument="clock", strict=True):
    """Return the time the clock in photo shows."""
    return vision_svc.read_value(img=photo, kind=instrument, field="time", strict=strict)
6:28
